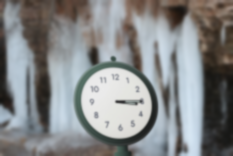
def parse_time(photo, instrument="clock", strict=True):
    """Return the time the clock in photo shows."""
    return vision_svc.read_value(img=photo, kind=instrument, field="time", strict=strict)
3:15
